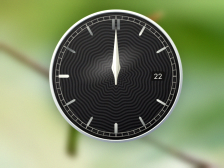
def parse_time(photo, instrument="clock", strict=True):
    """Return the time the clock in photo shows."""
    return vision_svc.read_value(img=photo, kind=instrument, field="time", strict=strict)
12:00
